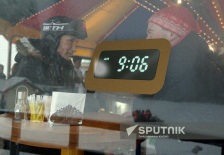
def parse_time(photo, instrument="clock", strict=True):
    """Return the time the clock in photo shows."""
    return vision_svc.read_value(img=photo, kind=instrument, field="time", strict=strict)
9:06
